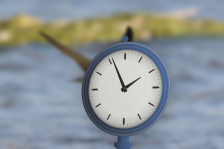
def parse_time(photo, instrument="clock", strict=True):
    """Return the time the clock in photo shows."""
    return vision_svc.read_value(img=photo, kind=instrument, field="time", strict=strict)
1:56
